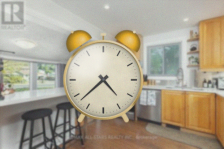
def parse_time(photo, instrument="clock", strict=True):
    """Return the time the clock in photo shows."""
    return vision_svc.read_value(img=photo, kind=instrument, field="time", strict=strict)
4:38
